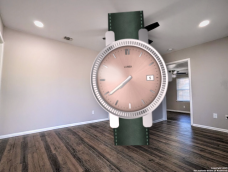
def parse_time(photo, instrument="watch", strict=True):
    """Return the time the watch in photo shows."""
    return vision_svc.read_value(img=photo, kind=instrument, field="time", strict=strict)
7:39
